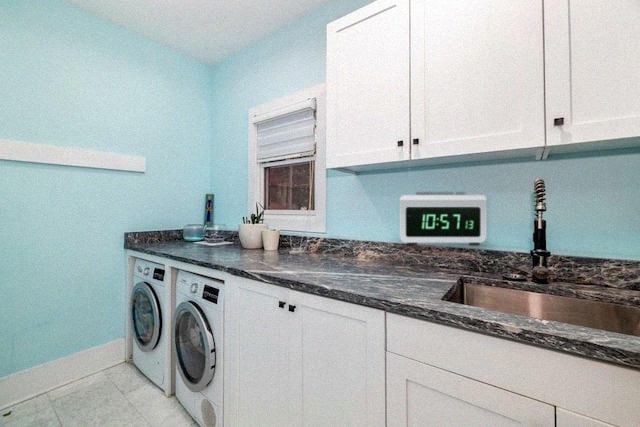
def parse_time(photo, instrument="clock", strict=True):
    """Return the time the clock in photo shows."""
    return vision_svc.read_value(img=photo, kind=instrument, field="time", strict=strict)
10:57
